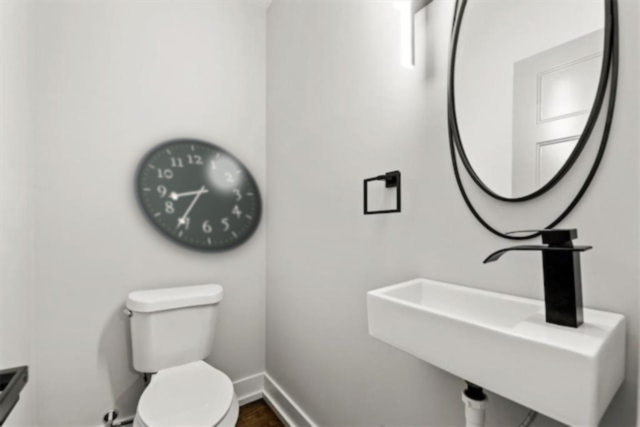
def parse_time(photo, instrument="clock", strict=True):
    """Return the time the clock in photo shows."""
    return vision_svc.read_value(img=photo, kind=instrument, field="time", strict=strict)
8:36
